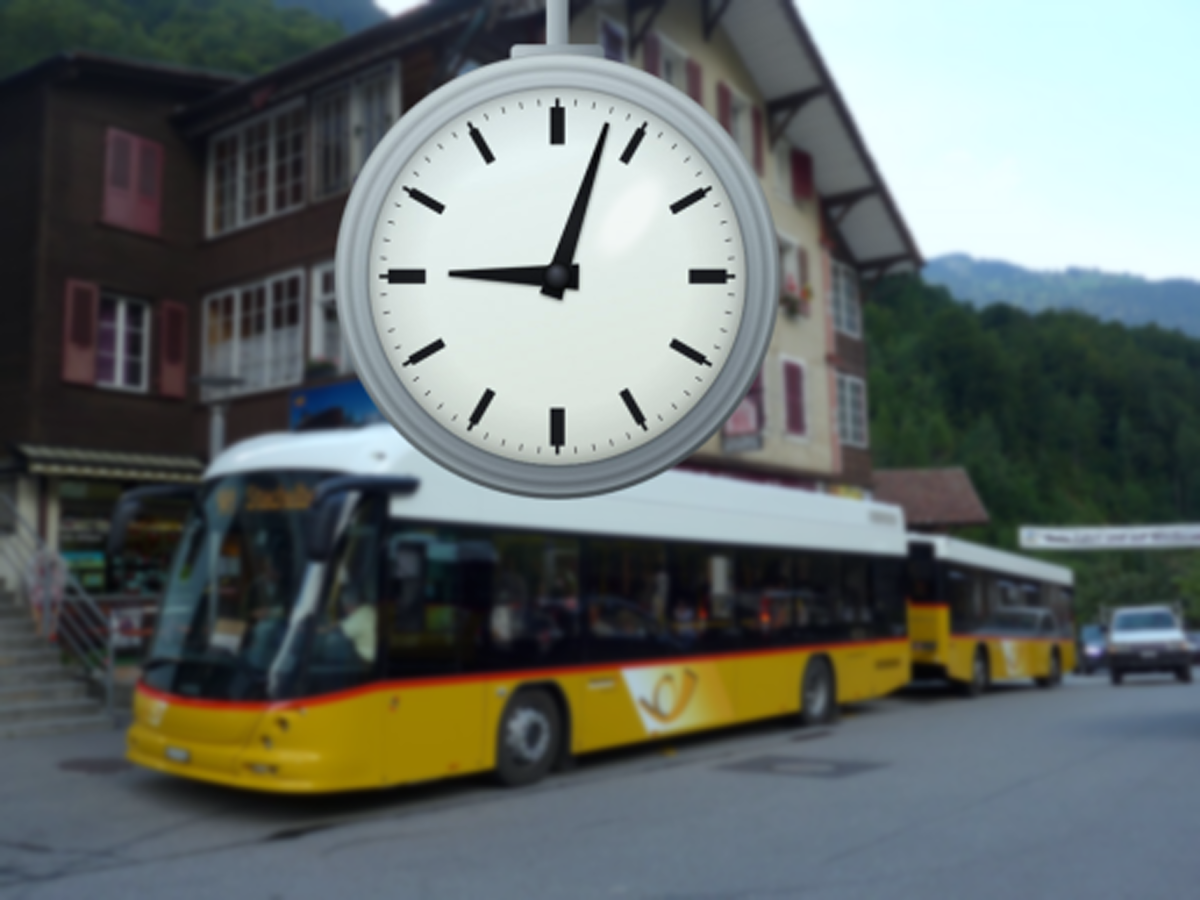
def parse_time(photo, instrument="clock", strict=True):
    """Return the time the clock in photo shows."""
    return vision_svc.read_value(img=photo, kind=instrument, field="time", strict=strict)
9:03
